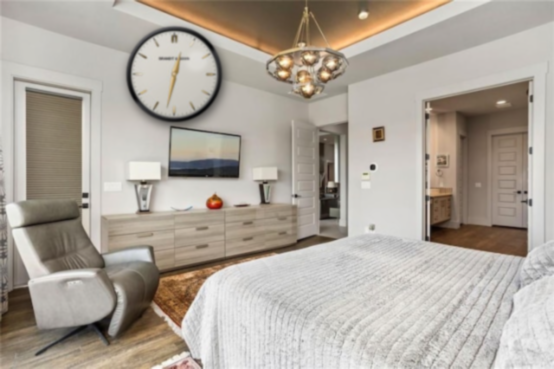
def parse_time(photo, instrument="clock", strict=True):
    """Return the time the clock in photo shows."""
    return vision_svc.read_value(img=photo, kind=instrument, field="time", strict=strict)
12:32
